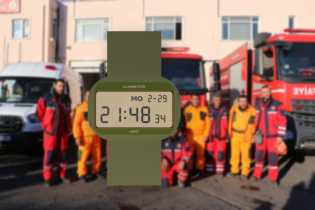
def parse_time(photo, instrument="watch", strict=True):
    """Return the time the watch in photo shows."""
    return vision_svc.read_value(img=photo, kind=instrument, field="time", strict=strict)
21:48:34
